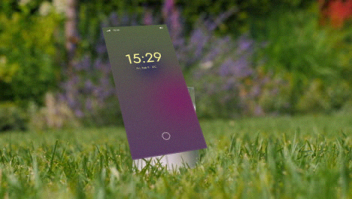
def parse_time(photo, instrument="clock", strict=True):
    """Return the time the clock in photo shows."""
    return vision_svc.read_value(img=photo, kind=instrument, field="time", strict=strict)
15:29
